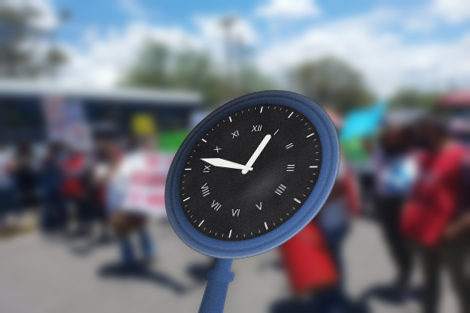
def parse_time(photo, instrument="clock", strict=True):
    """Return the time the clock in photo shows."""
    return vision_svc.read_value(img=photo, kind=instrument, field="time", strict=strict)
12:47
